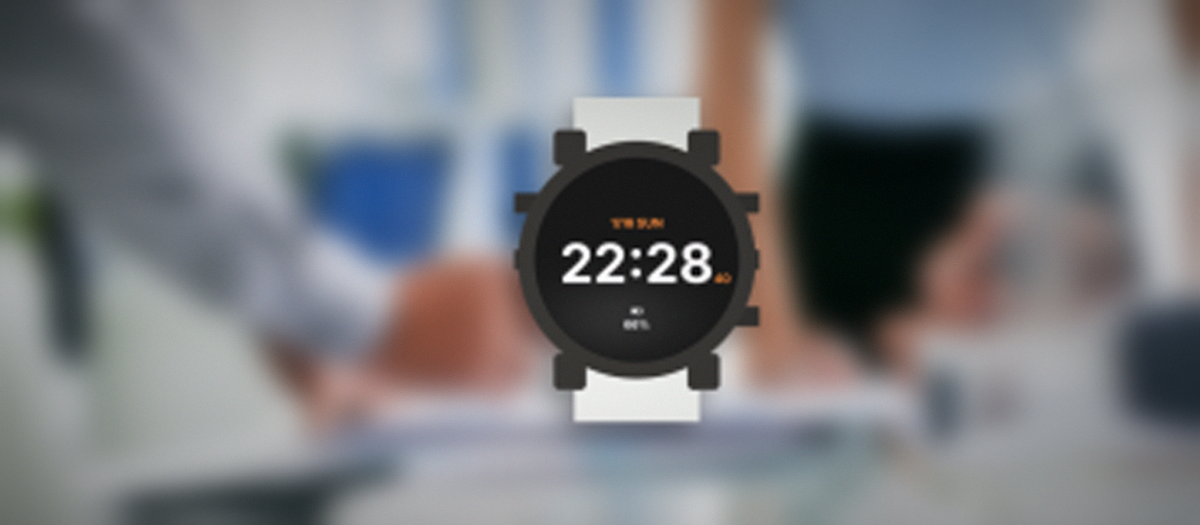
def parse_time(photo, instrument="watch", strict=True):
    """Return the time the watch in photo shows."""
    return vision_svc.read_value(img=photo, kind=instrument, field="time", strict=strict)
22:28
